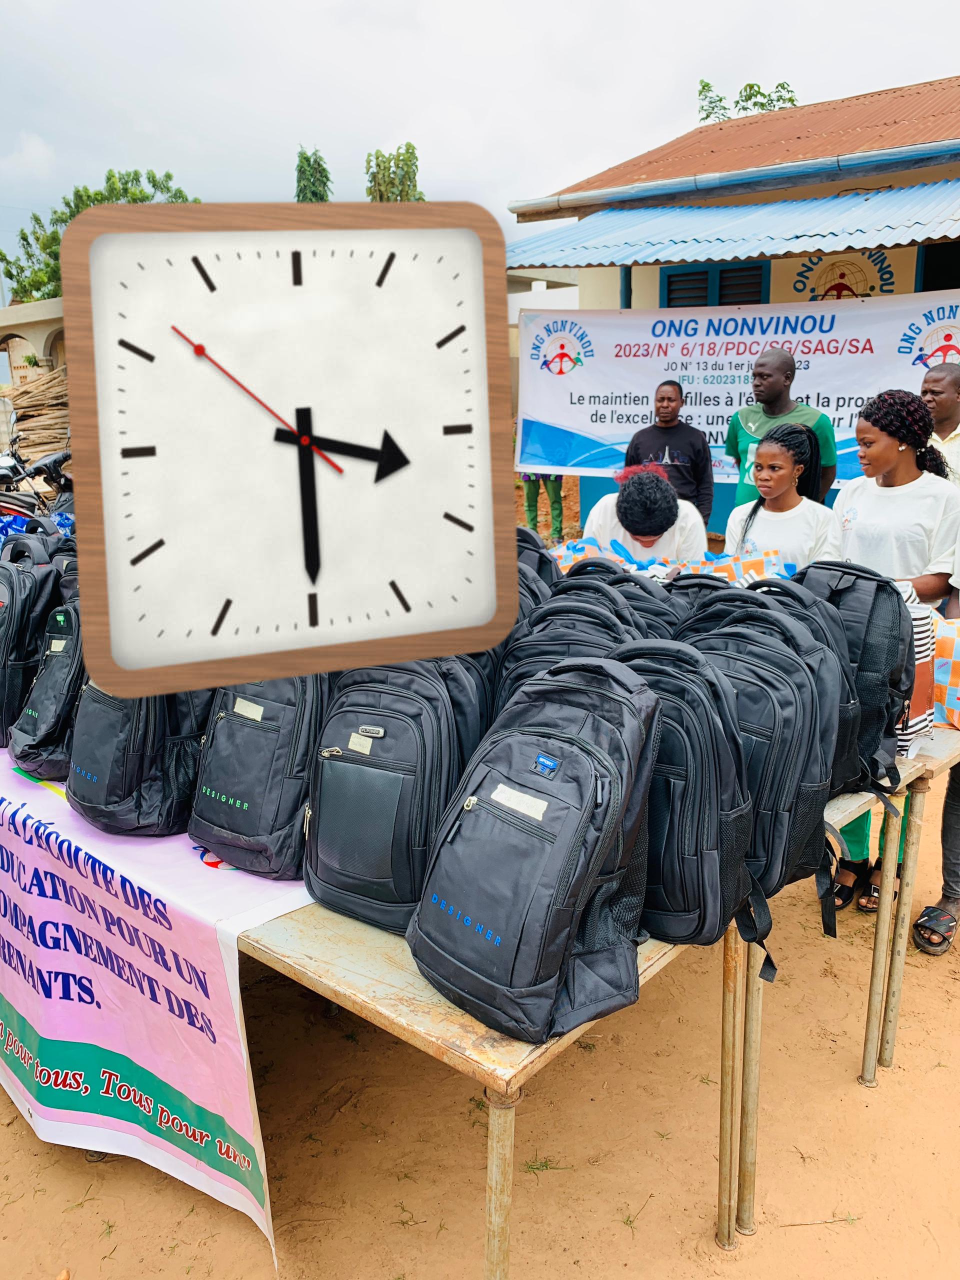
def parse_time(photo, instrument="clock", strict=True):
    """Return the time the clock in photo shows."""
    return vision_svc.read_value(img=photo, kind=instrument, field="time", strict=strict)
3:29:52
